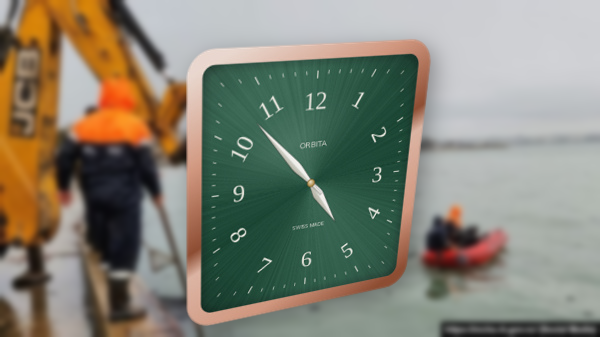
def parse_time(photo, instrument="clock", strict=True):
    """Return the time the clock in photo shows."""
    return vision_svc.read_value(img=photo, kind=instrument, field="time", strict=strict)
4:53
